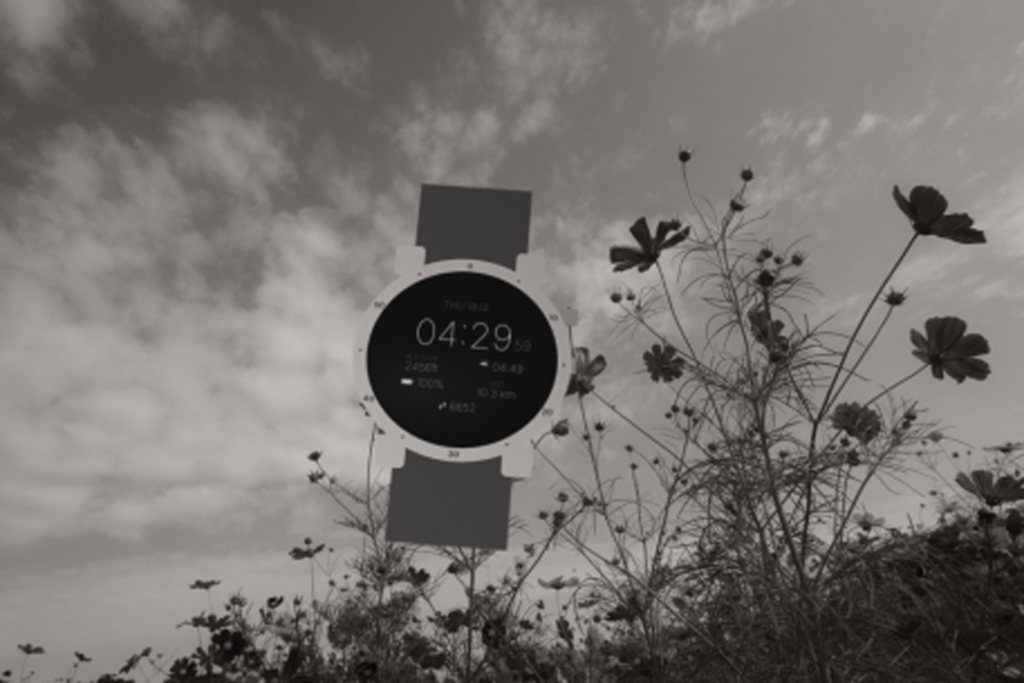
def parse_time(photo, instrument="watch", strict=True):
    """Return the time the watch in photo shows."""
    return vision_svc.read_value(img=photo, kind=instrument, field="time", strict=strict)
4:29
